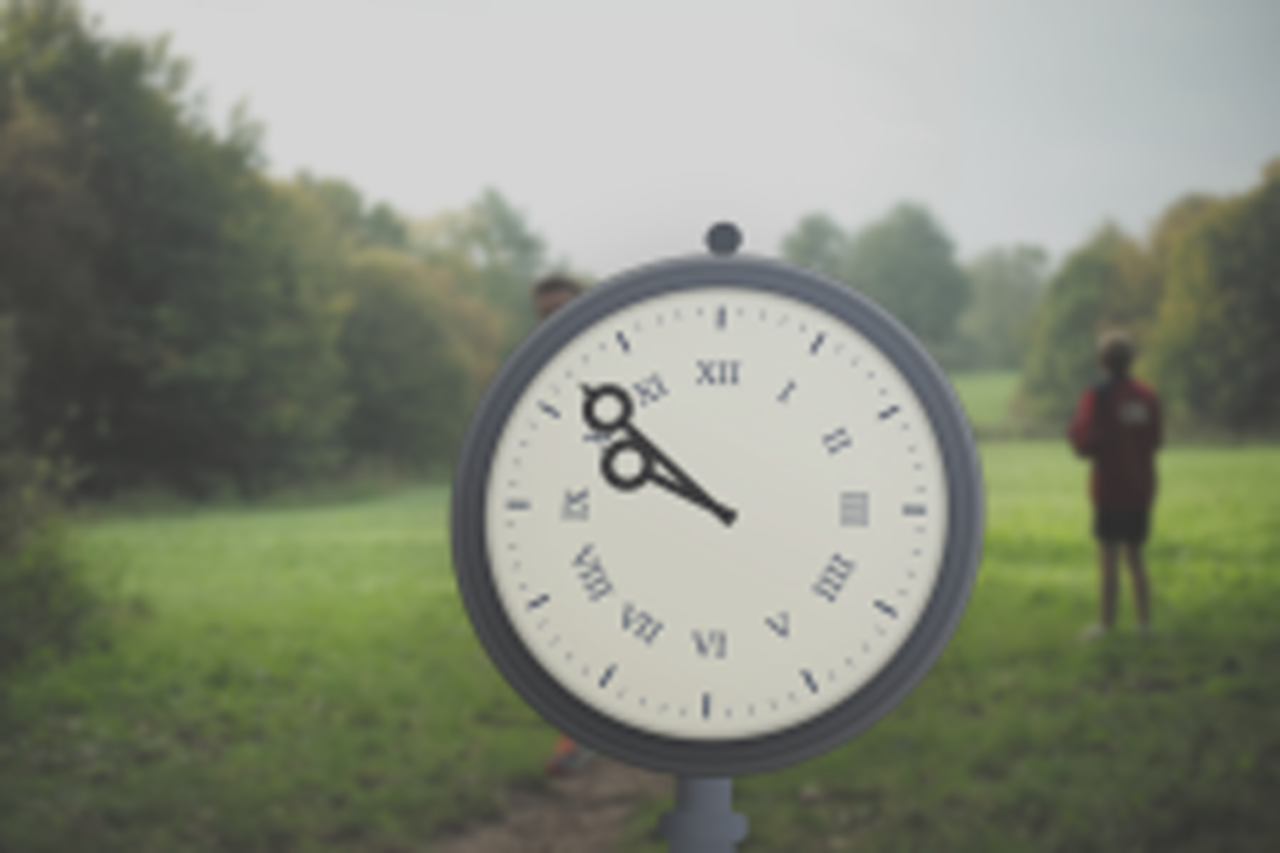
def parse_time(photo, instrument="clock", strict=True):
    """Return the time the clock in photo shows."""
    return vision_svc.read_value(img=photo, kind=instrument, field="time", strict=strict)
9:52
